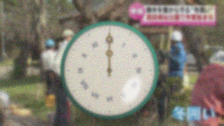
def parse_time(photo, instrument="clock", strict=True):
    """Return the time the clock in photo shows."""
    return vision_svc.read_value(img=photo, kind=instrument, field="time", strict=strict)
12:00
